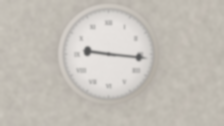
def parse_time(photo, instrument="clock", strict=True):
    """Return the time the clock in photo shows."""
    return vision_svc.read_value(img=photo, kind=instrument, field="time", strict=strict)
9:16
